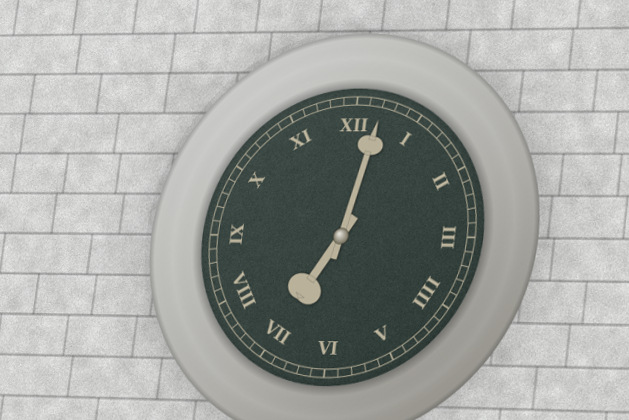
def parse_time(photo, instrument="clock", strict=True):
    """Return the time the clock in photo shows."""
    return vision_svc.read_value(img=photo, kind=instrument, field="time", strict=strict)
7:02
